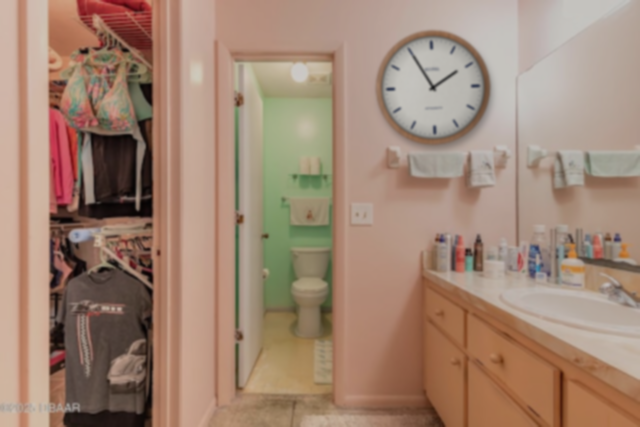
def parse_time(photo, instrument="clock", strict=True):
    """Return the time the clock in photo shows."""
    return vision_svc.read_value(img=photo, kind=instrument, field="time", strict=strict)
1:55
